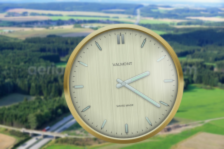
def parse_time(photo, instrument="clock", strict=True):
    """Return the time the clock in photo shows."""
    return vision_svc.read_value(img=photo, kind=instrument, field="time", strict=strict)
2:21
